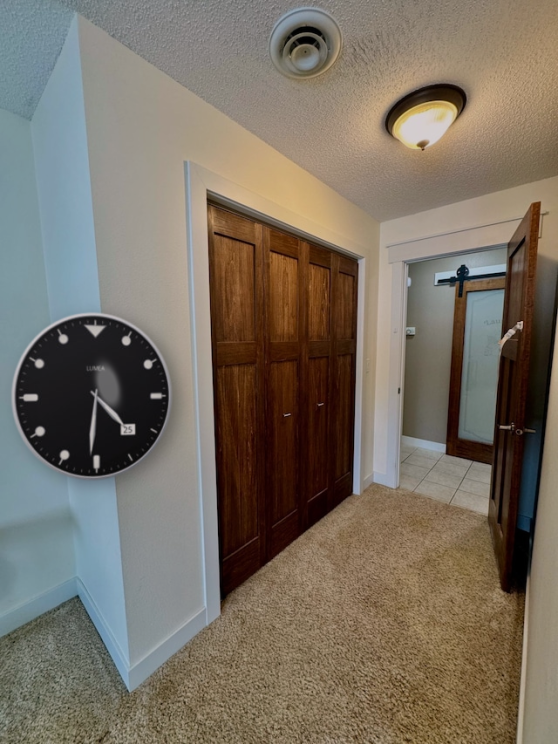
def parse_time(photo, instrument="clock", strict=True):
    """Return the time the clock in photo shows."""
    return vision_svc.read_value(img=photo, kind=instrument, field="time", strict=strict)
4:31
